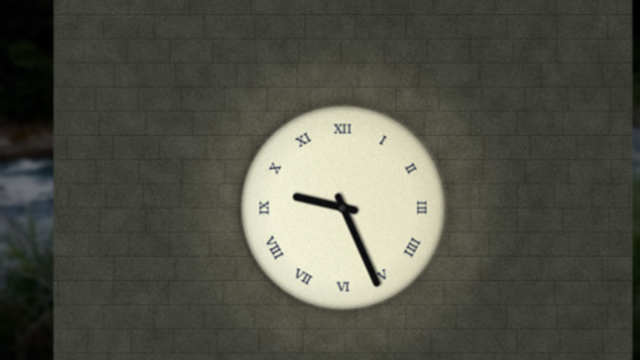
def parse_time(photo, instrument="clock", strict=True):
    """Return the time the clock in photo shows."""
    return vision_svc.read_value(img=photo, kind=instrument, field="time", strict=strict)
9:26
